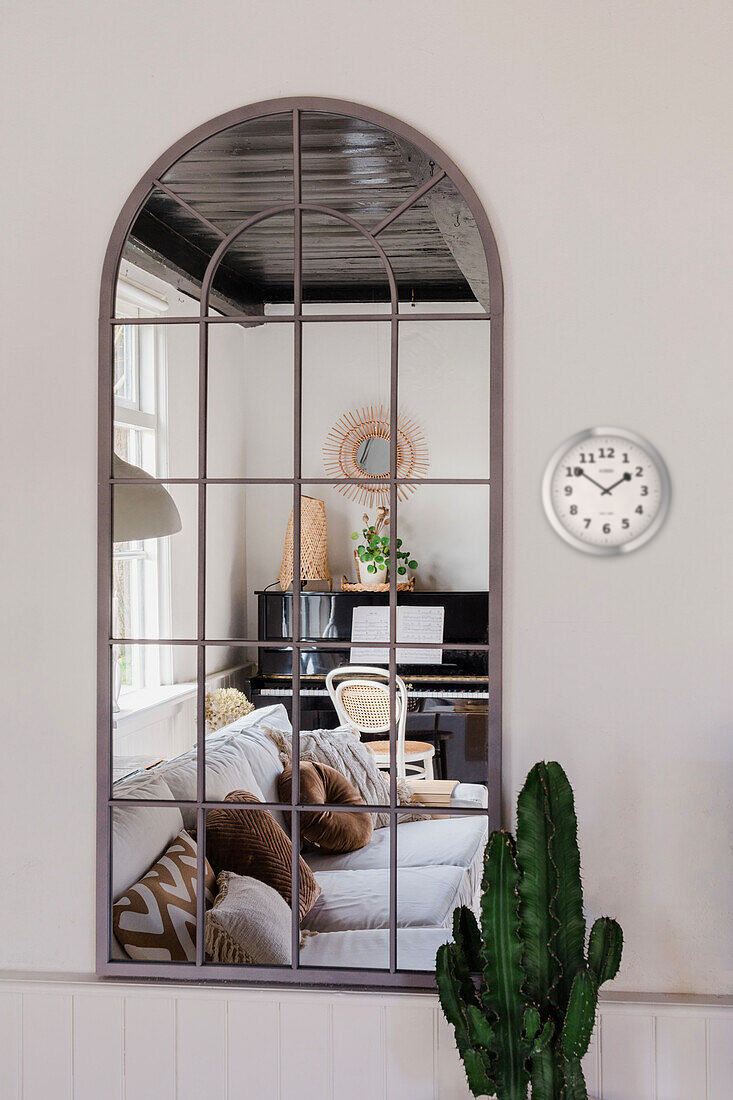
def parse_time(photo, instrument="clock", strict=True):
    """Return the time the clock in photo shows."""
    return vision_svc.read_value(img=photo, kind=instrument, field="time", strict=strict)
1:51
